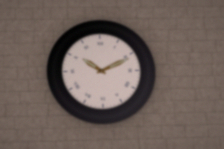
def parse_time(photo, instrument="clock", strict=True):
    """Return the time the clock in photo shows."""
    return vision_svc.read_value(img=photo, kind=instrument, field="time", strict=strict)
10:11
